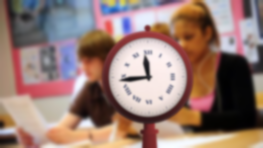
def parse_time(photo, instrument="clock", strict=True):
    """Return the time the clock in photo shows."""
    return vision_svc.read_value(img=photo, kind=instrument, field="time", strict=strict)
11:44
